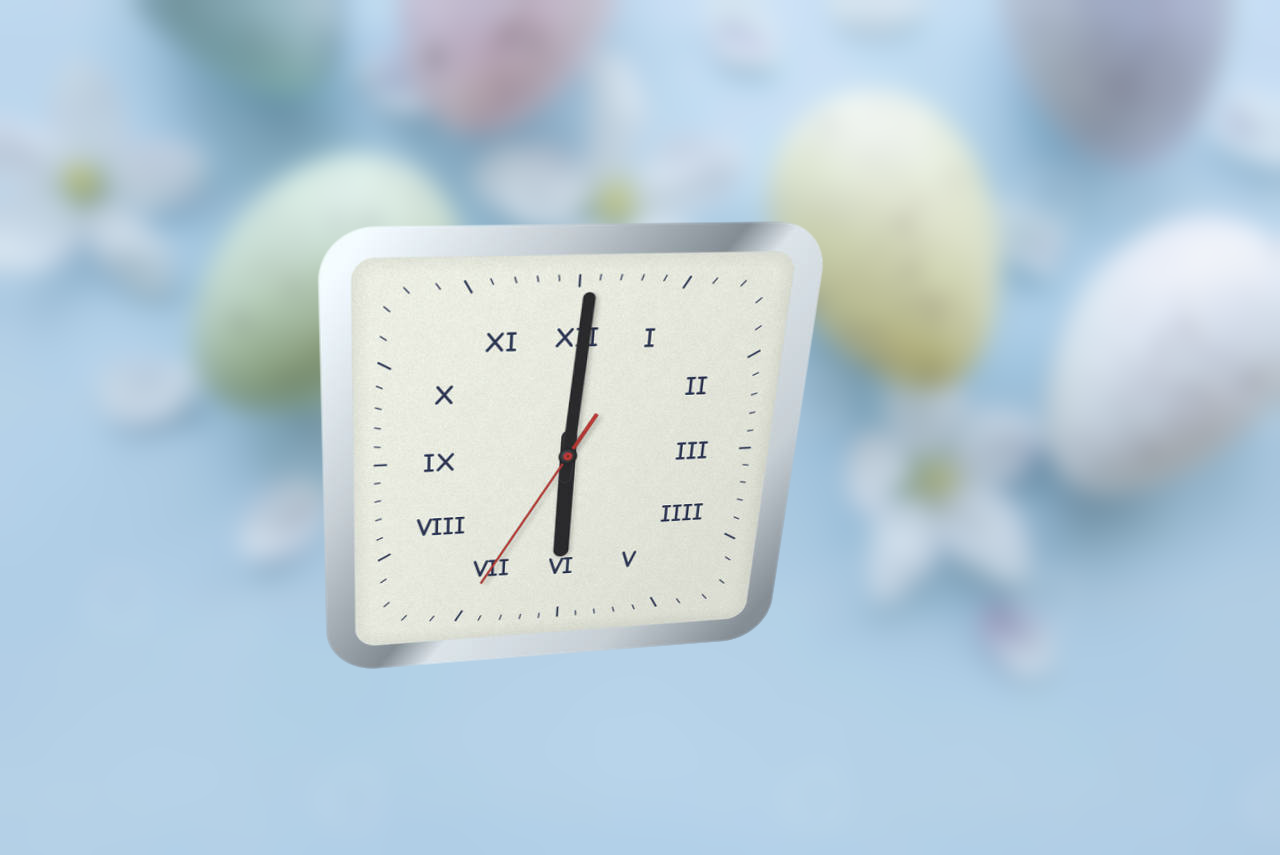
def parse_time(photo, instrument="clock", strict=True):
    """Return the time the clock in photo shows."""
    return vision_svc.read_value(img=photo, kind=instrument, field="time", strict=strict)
6:00:35
